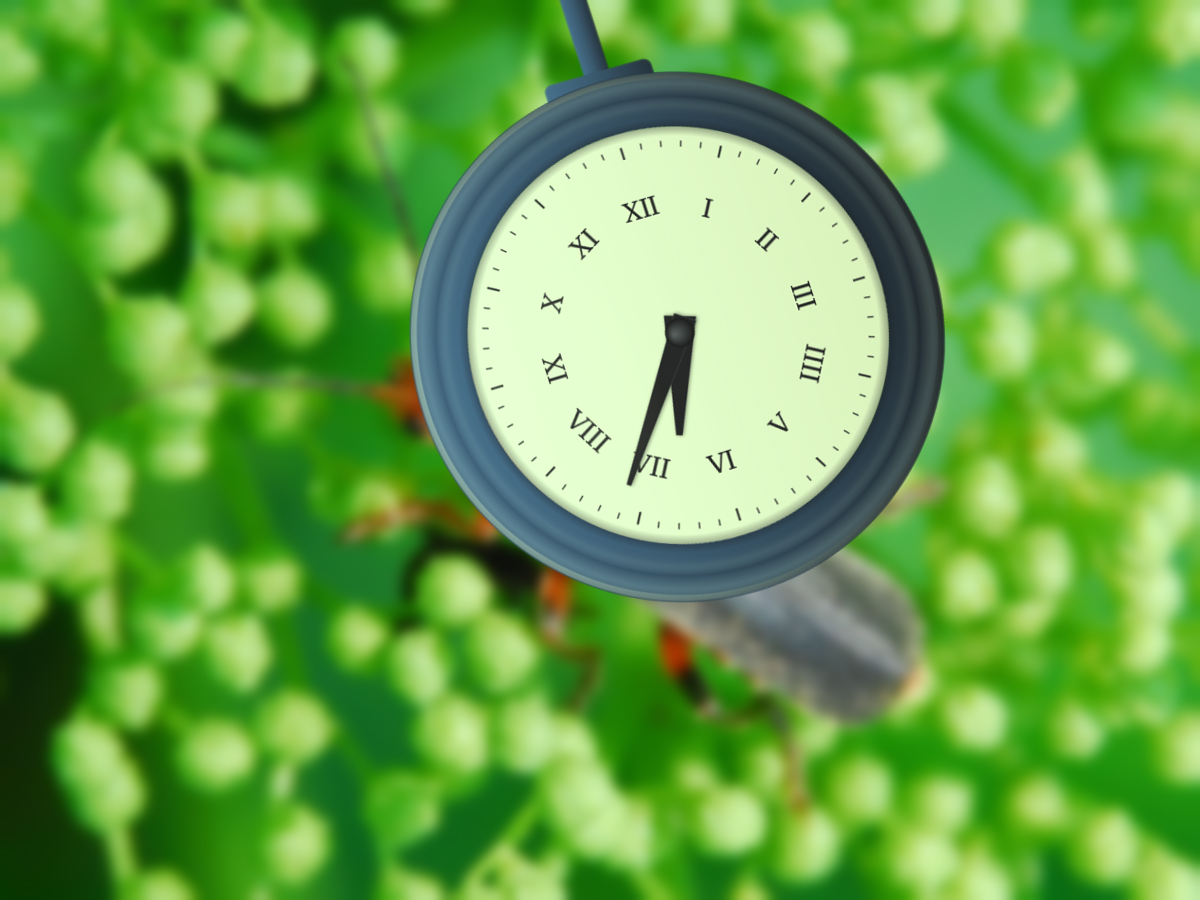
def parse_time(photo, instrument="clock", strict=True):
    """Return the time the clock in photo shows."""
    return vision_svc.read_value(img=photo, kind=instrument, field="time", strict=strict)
6:36
